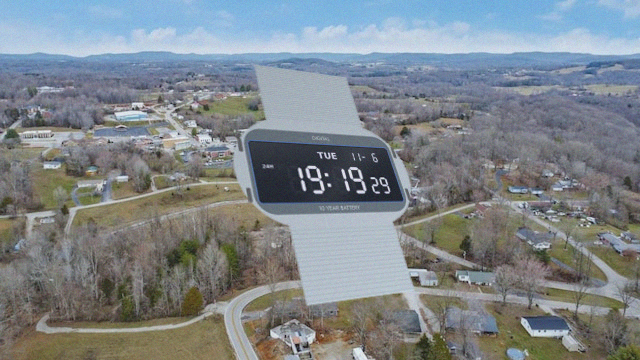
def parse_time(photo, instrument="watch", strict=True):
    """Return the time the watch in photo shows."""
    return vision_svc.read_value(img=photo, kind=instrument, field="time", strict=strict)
19:19:29
